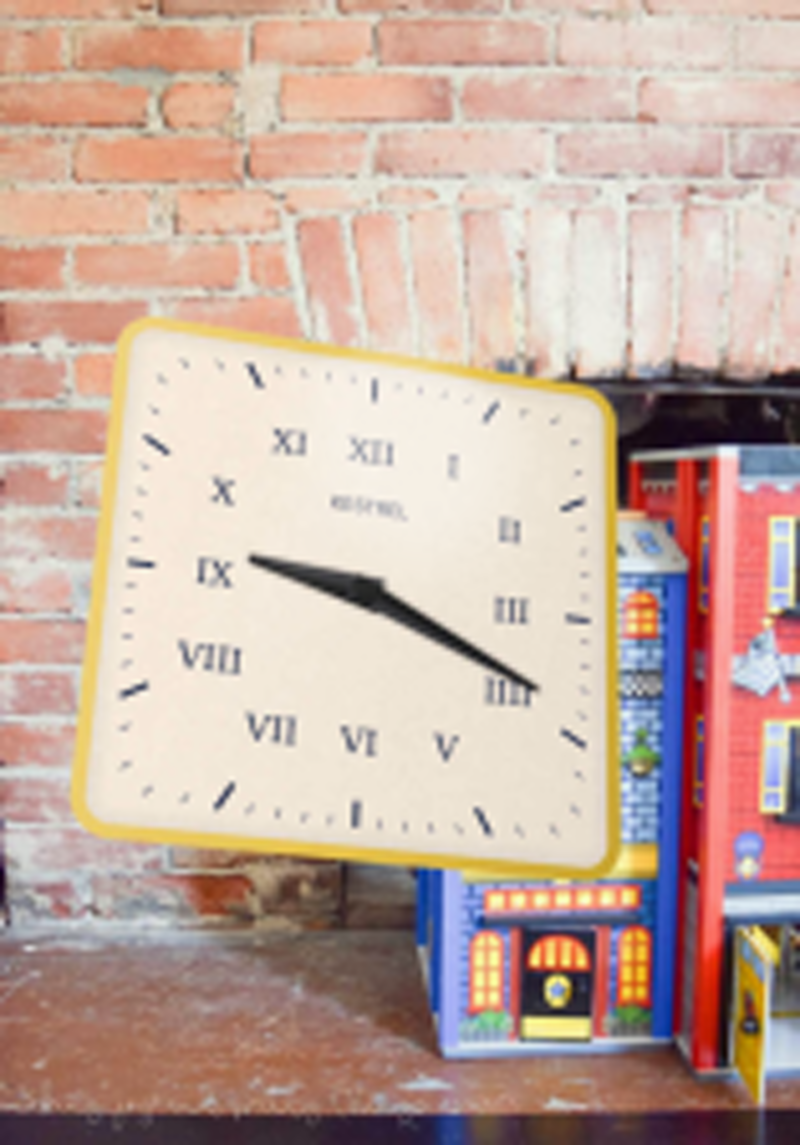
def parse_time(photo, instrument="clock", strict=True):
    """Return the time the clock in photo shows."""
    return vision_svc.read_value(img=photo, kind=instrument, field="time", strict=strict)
9:19
